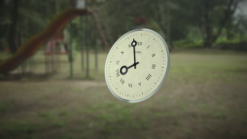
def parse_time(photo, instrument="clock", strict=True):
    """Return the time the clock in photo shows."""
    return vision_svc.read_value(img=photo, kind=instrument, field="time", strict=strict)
7:57
